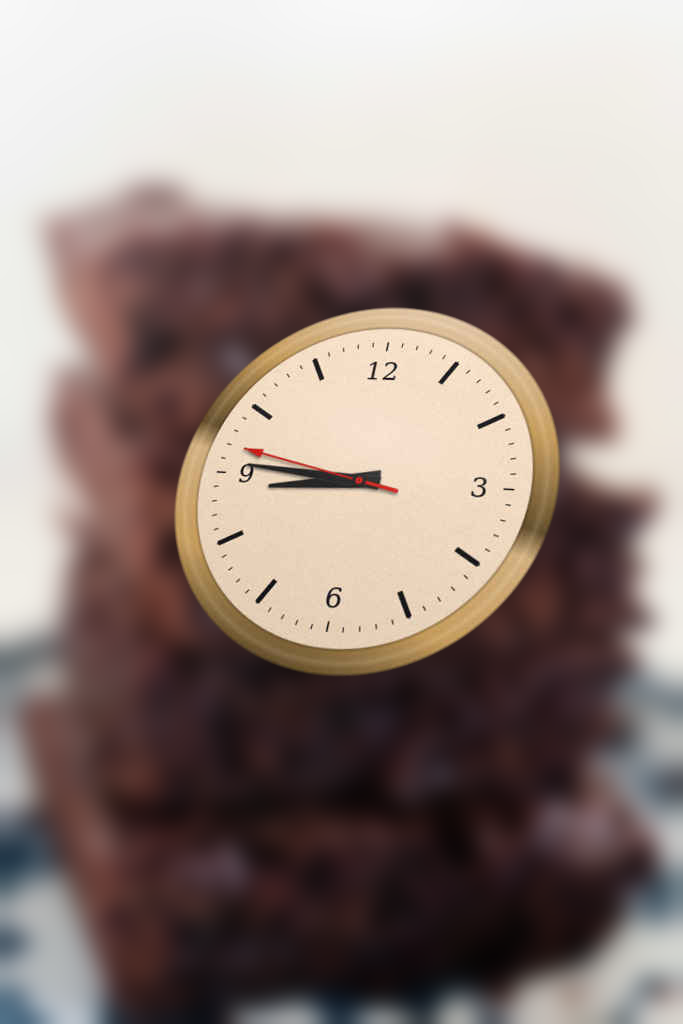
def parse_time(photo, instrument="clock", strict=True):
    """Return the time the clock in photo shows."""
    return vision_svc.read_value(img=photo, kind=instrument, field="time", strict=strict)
8:45:47
